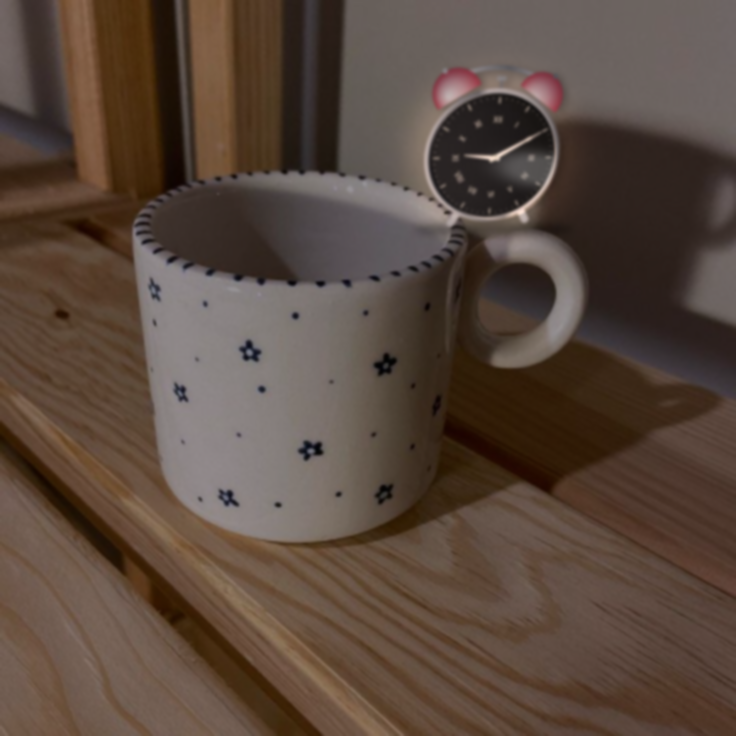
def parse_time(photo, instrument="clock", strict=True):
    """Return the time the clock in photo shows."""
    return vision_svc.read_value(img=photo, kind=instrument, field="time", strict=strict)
9:10
